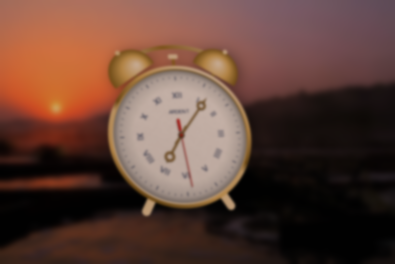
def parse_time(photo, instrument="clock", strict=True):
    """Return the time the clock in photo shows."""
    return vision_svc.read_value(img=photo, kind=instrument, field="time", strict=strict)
7:06:29
